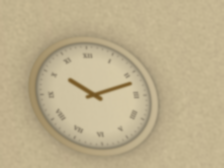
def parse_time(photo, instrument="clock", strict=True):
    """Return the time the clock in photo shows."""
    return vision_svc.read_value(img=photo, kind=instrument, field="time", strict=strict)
10:12
